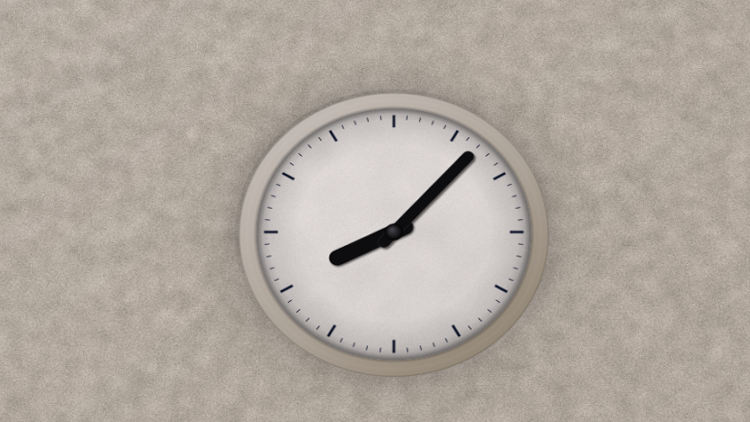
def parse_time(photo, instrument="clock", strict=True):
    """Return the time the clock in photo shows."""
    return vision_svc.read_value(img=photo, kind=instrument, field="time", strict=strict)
8:07
